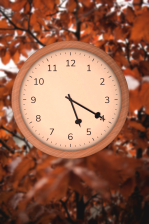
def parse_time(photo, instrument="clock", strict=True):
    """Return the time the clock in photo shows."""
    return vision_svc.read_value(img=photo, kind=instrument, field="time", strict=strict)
5:20
